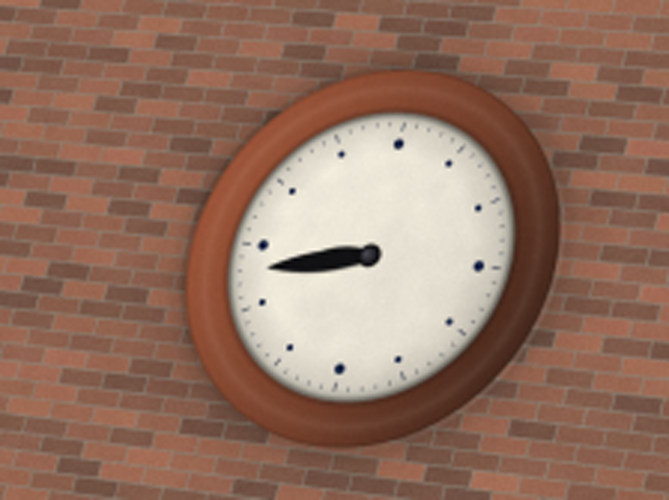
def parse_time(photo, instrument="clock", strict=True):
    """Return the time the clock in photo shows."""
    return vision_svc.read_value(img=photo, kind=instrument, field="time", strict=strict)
8:43
